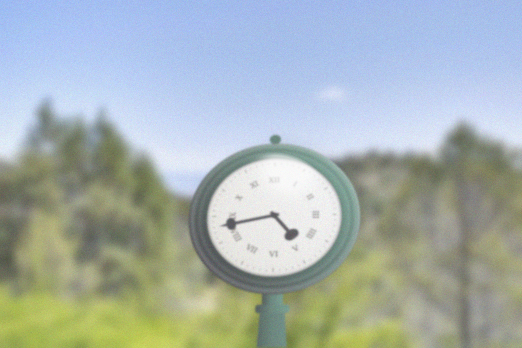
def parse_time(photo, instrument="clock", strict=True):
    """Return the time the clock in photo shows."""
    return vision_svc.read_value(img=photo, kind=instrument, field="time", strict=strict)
4:43
